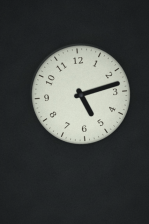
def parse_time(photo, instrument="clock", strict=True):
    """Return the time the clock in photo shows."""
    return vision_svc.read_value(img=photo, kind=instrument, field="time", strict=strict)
5:13
